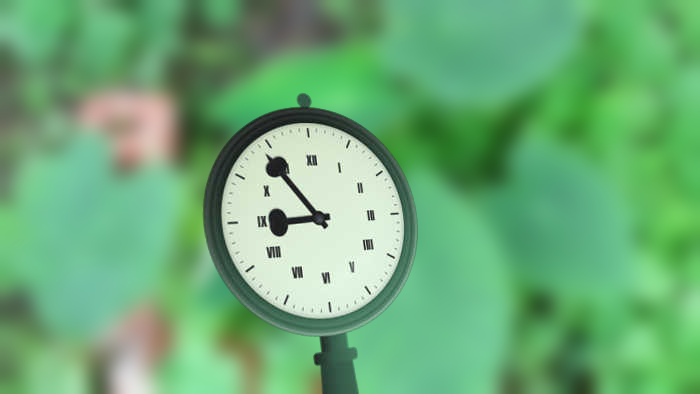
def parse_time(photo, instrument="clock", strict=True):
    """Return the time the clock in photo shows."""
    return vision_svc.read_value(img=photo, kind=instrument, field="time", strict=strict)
8:54
